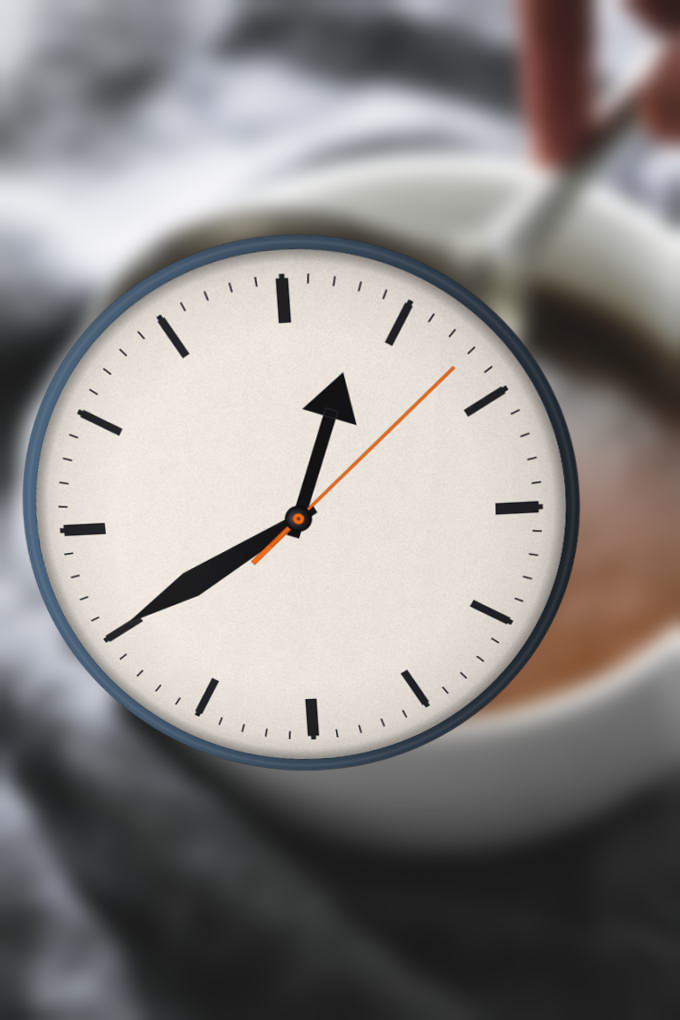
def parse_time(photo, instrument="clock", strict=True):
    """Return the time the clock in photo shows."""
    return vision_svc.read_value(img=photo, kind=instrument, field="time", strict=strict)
12:40:08
